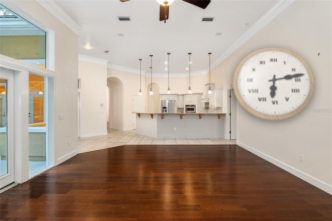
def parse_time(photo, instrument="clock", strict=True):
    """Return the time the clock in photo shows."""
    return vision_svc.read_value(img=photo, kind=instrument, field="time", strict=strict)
6:13
